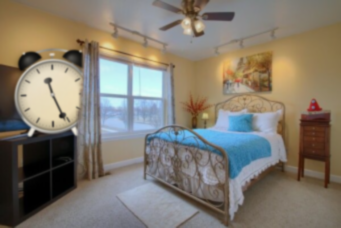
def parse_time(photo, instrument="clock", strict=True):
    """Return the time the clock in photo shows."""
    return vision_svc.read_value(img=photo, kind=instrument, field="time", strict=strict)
11:26
